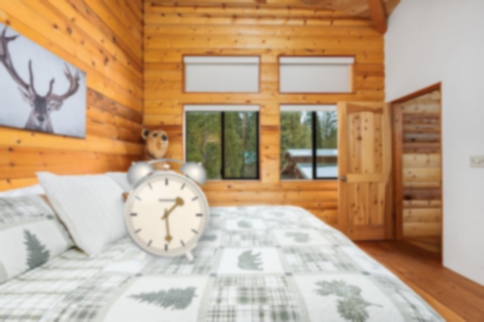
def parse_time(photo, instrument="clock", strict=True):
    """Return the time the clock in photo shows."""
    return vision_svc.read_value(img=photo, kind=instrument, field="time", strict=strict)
1:29
